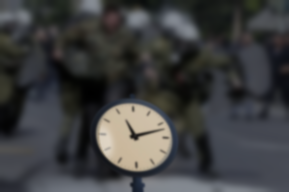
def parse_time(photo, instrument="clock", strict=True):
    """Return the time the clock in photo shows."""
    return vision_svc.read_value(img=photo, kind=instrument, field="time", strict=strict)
11:12
